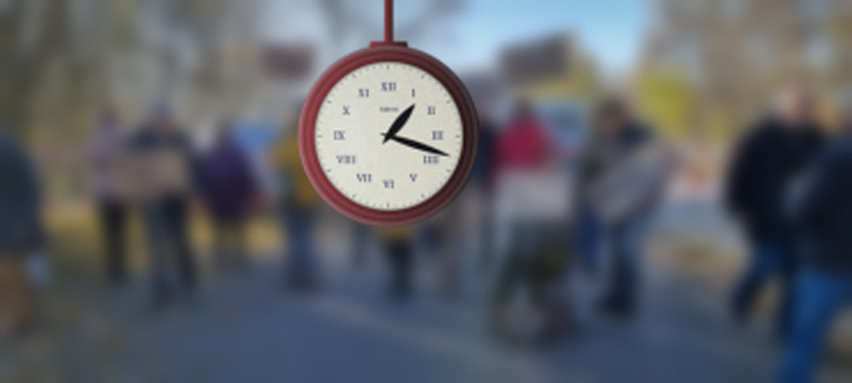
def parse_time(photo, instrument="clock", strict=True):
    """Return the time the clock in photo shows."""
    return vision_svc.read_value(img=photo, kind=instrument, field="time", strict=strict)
1:18
